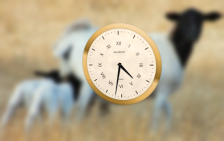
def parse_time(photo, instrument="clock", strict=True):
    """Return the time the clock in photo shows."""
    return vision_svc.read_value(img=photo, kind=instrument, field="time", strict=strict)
4:32
